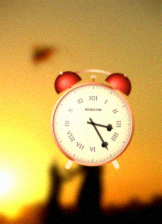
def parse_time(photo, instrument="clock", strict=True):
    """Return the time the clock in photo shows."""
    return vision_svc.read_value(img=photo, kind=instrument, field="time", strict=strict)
3:25
